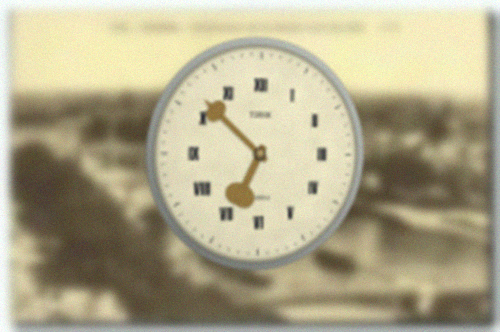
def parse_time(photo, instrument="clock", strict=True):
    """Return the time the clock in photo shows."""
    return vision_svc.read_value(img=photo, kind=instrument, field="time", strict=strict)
6:52
